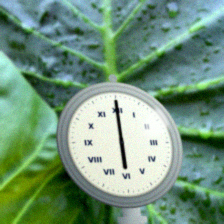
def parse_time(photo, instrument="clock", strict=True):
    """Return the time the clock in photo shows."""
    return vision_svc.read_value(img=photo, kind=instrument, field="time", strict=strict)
6:00
